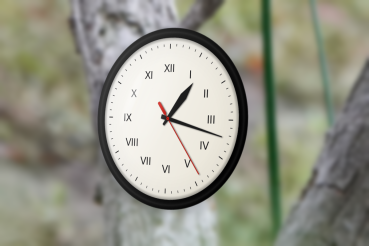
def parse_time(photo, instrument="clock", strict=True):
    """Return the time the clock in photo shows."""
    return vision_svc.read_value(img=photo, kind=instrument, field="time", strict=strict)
1:17:24
